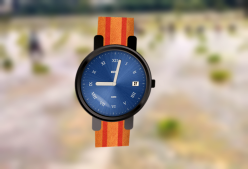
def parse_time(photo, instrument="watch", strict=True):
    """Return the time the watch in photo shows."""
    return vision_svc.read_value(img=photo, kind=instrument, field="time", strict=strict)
9:02
